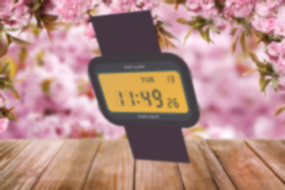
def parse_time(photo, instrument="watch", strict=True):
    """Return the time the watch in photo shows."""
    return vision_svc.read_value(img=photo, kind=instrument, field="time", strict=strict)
11:49
